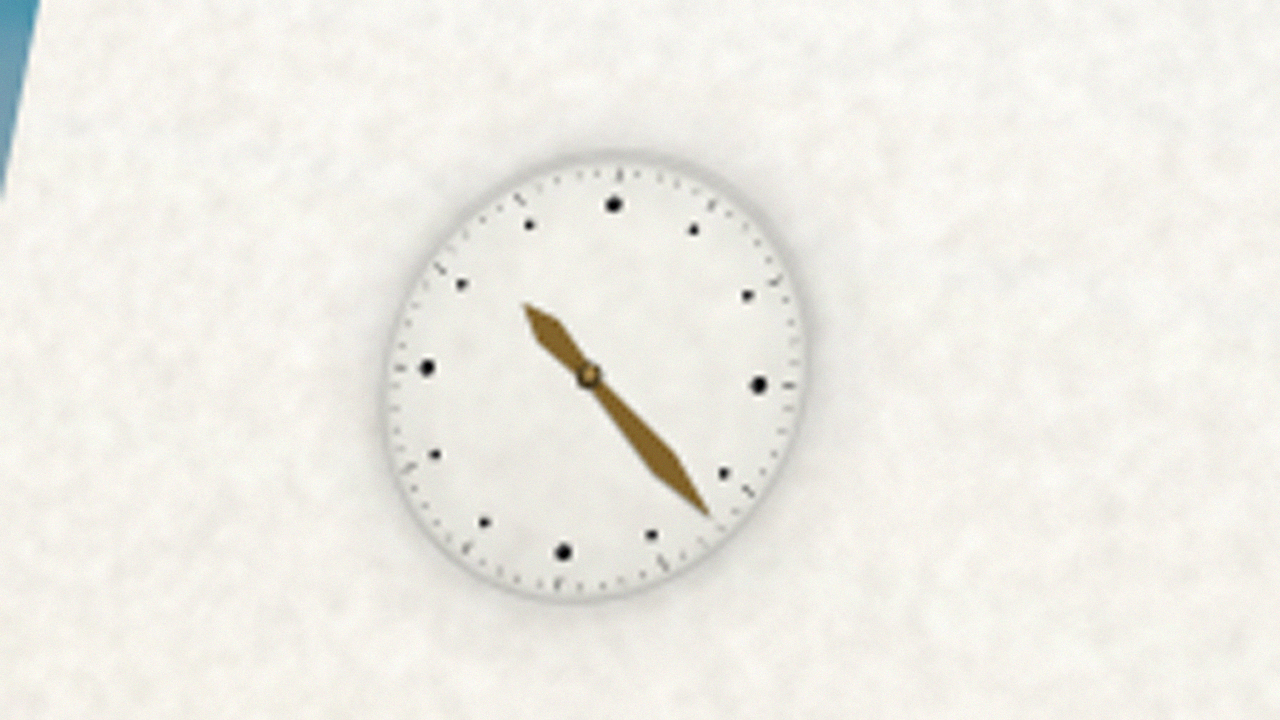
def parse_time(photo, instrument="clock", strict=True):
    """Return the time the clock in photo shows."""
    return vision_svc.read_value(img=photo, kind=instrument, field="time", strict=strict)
10:22
